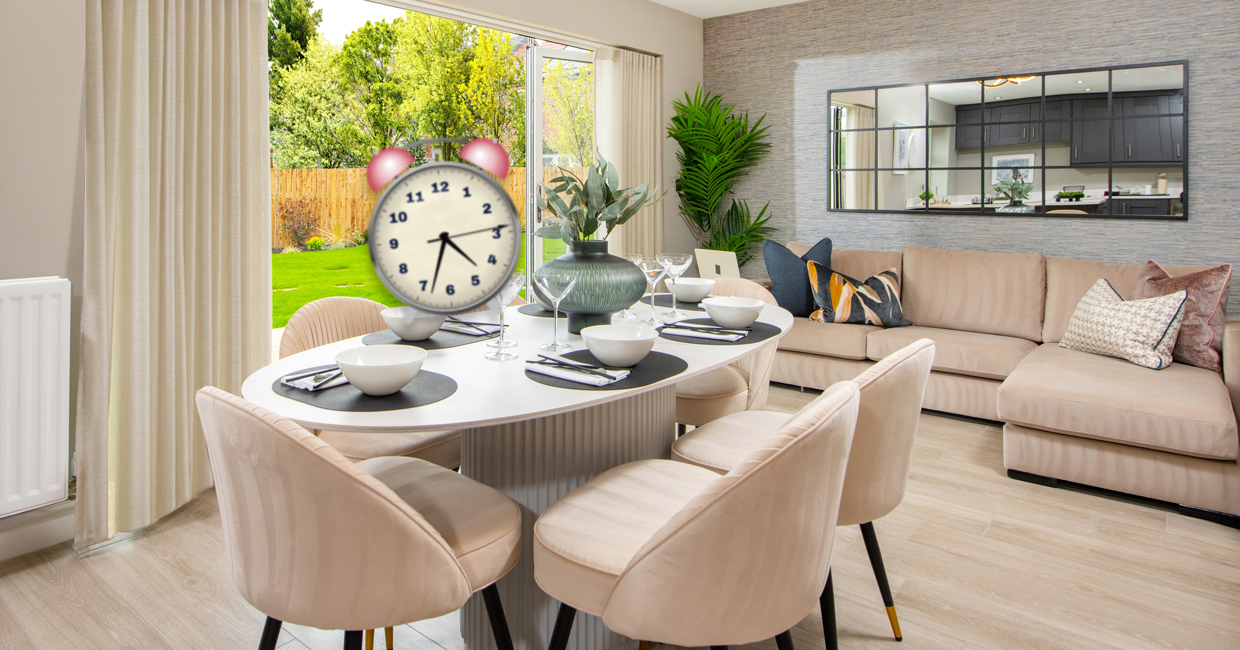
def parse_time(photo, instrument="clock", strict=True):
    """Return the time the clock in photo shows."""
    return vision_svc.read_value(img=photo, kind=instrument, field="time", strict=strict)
4:33:14
